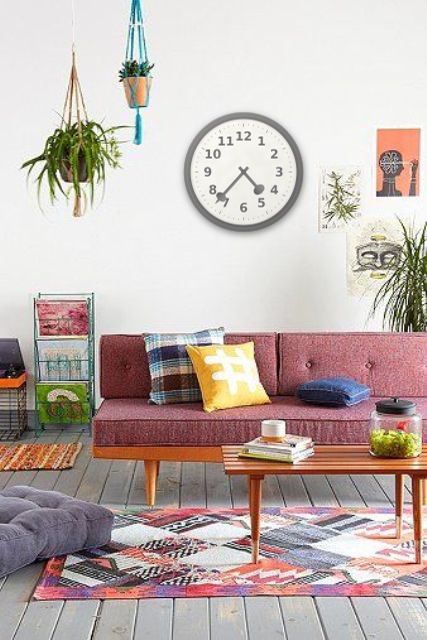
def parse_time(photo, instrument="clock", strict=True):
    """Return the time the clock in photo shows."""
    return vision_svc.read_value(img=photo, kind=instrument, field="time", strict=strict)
4:37
